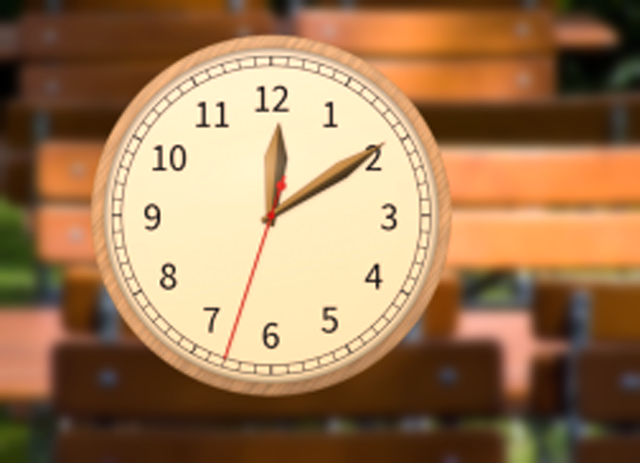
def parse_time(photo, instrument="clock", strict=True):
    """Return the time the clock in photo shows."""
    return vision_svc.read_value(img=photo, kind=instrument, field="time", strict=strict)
12:09:33
